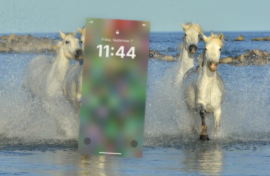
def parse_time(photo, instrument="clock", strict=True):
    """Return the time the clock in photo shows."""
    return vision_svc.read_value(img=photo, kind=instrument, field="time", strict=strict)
11:44
